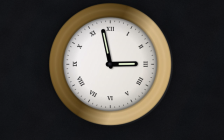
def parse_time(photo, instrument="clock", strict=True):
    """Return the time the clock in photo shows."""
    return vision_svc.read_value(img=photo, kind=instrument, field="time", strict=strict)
2:58
